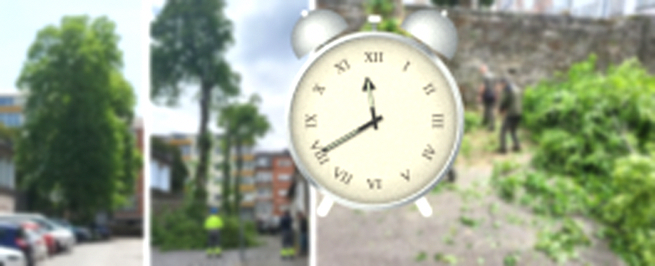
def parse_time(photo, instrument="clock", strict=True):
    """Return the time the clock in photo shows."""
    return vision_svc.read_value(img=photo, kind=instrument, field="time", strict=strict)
11:40
